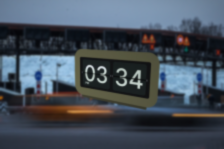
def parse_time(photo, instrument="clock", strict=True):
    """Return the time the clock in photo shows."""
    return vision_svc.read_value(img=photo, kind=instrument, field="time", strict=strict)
3:34
